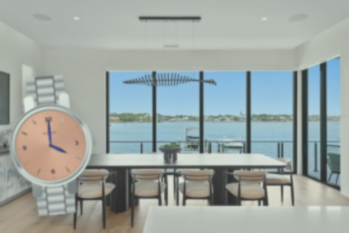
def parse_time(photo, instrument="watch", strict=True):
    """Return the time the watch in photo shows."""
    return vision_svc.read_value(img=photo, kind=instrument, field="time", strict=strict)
4:00
